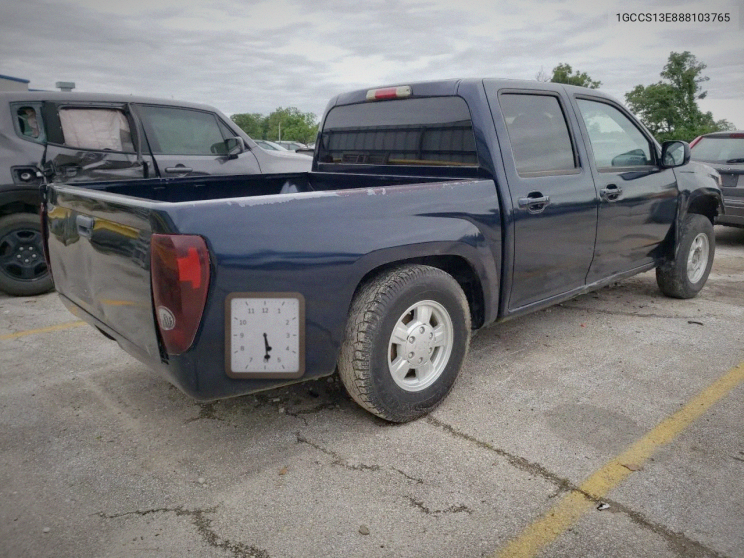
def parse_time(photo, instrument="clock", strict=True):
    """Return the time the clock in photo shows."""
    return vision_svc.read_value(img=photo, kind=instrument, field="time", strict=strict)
5:29
